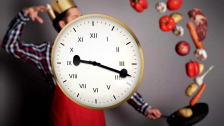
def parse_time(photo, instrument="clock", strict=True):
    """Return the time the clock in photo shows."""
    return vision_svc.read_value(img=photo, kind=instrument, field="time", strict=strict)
9:18
